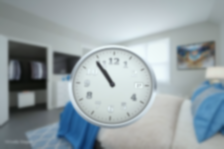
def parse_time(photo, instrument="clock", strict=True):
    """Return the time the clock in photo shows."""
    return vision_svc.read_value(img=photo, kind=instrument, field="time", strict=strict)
10:54
